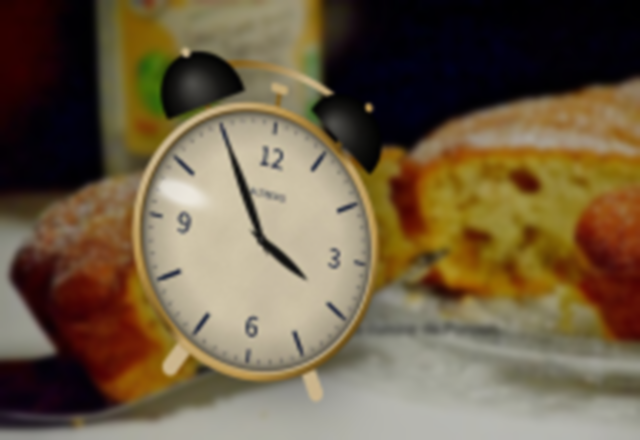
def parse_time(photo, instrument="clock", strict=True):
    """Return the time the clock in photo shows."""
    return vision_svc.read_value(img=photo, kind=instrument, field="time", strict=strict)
3:55
